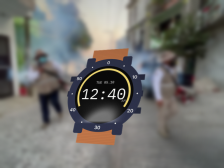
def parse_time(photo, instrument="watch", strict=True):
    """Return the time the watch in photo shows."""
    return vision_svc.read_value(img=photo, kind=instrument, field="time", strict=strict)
12:40
